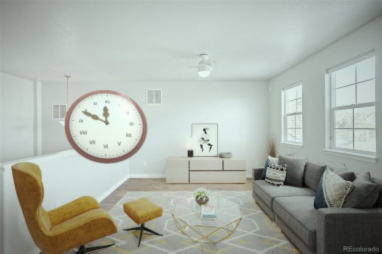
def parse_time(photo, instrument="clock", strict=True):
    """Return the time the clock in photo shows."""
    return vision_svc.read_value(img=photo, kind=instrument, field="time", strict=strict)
11:49
